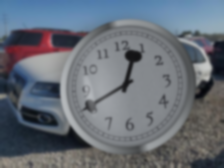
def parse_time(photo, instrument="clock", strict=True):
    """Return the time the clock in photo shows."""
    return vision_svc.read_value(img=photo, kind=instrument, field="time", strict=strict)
12:41
